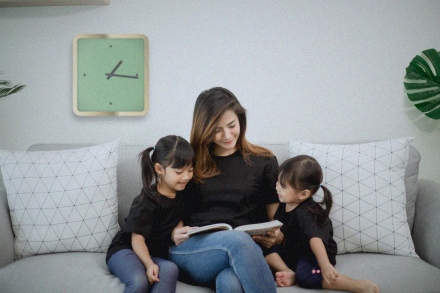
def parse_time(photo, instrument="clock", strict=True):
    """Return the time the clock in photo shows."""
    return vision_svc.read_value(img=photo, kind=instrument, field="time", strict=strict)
1:16
